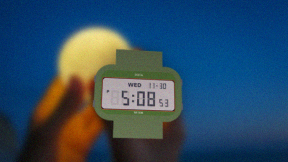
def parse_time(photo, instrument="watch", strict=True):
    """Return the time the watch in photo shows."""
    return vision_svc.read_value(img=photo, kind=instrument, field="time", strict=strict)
5:08:53
